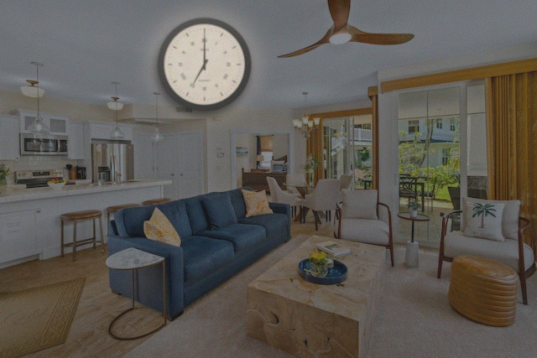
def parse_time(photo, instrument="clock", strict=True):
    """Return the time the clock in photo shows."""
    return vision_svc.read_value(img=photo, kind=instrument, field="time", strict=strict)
7:00
